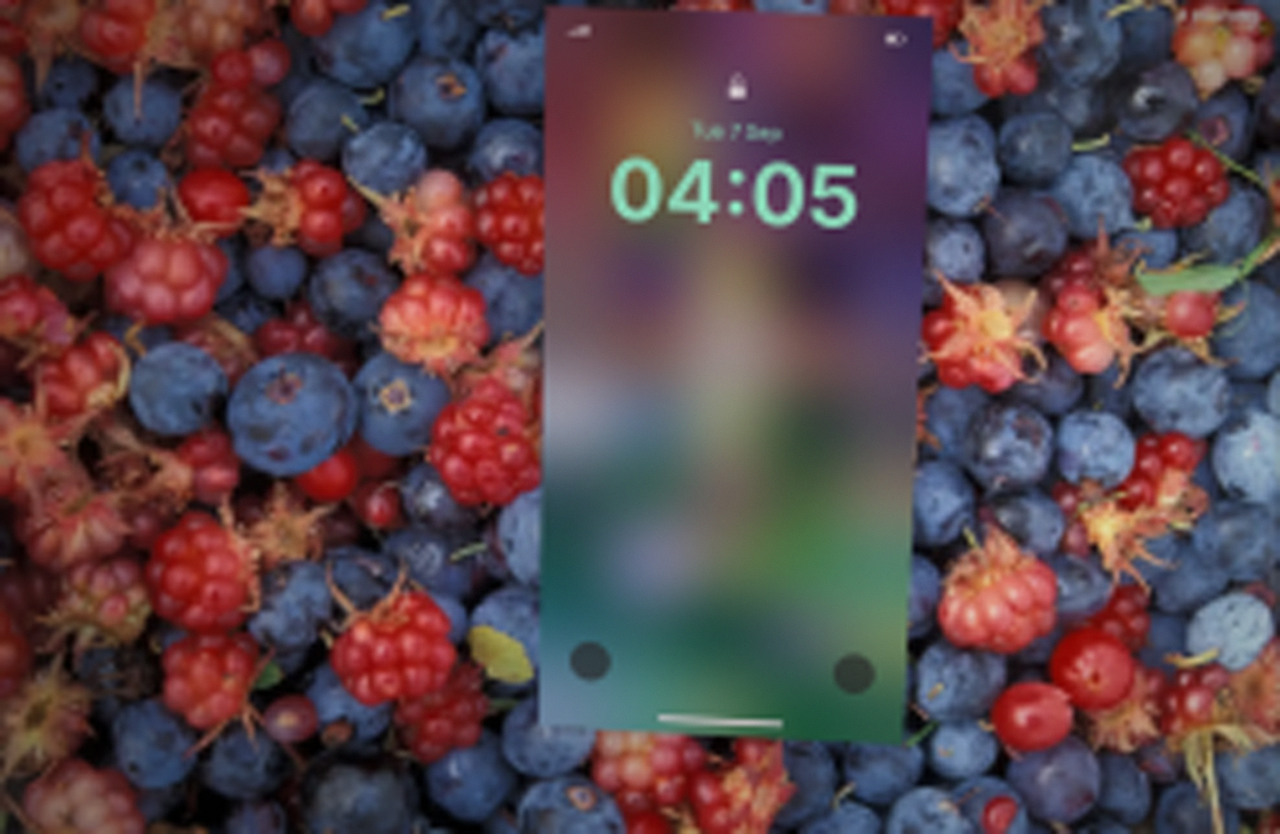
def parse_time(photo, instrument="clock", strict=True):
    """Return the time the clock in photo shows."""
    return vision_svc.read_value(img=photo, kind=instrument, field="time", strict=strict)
4:05
